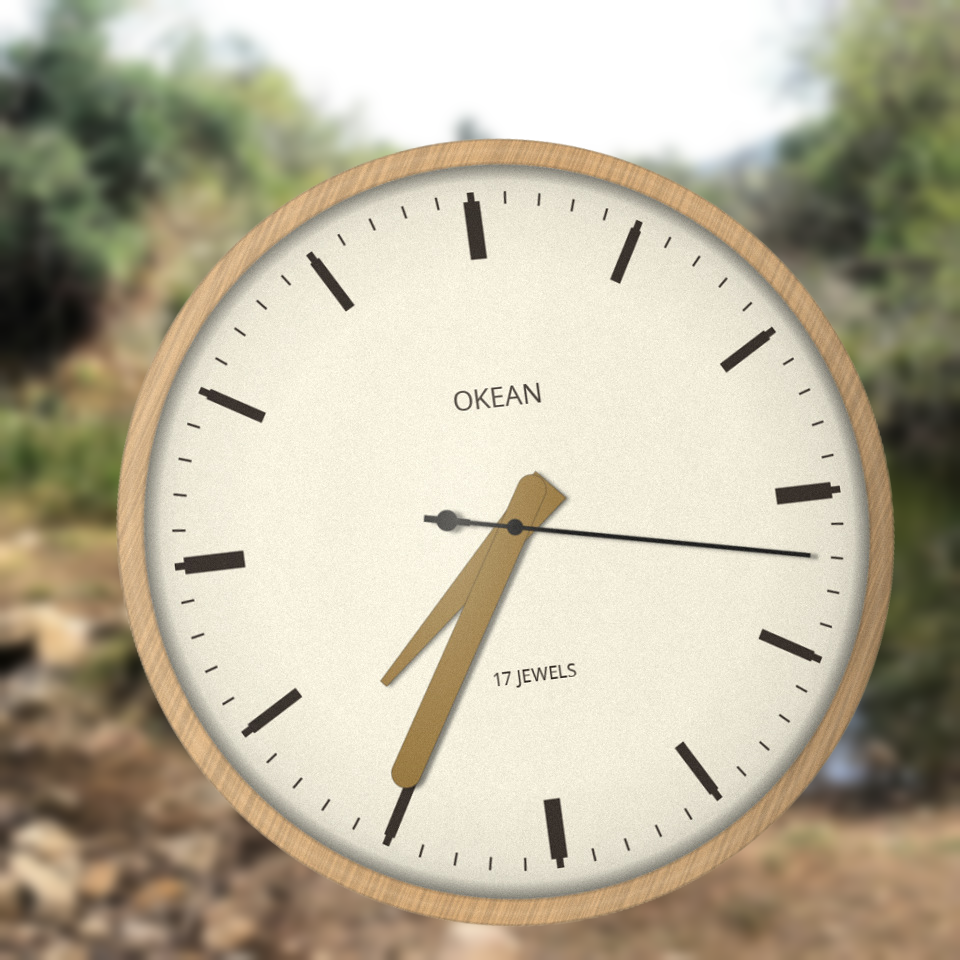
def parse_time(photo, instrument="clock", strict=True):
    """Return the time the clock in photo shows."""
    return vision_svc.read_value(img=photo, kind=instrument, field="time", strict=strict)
7:35:17
